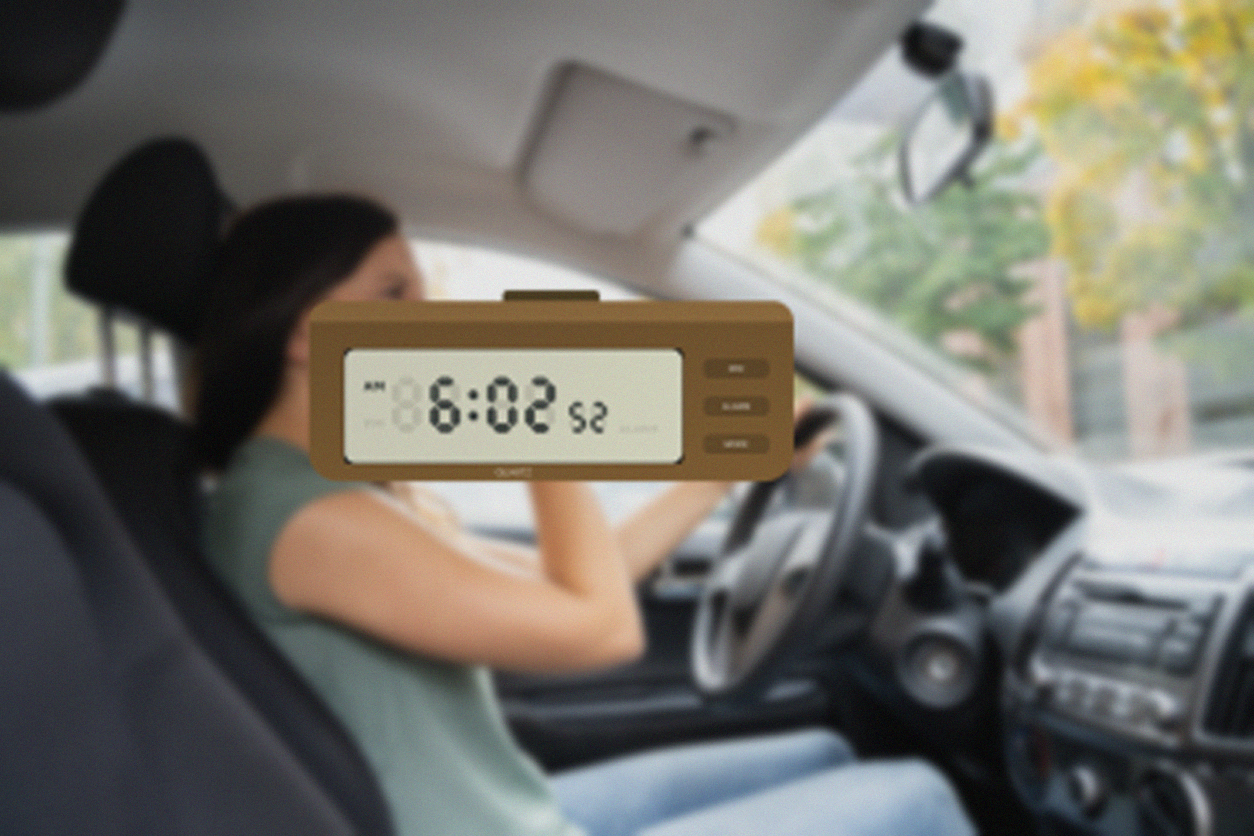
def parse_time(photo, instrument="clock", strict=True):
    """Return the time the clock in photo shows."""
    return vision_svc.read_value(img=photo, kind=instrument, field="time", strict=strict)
6:02:52
